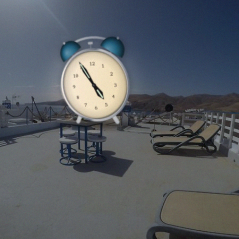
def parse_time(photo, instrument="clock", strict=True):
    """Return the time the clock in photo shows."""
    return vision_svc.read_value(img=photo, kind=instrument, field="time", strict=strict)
4:55
